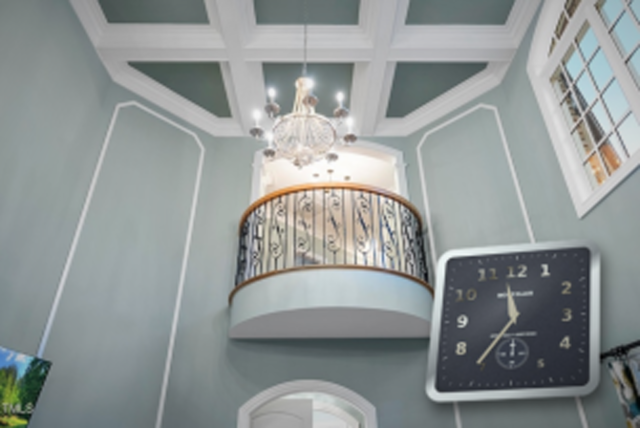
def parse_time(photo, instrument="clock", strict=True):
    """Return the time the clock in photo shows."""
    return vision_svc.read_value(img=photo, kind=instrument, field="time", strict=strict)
11:36
